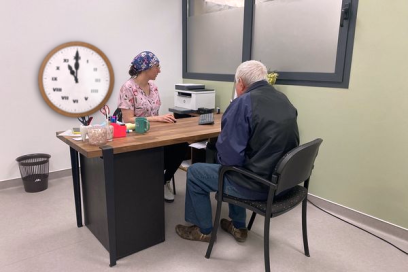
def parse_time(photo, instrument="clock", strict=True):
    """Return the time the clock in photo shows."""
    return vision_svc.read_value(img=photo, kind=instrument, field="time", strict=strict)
11:00
